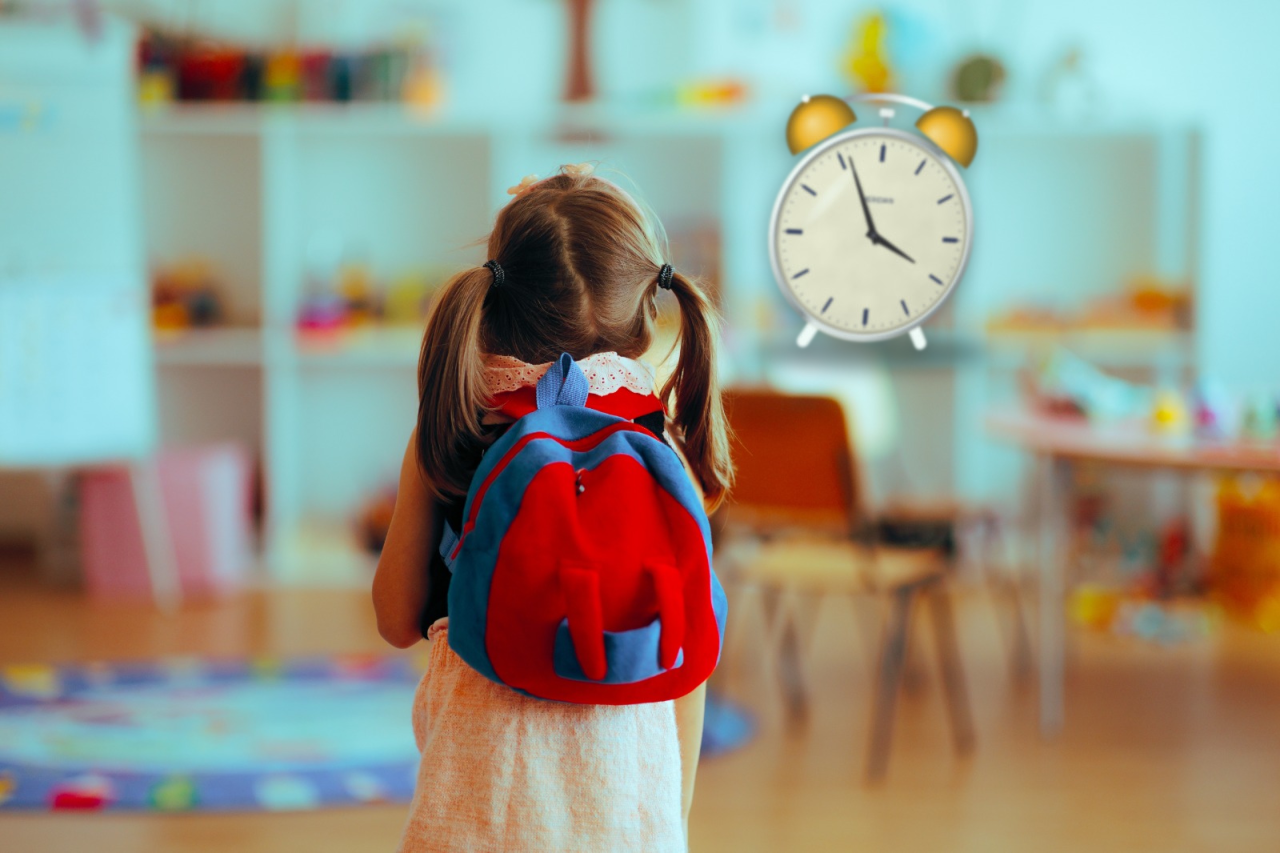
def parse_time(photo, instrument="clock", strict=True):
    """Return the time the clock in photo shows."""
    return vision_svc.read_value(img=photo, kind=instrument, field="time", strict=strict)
3:56
